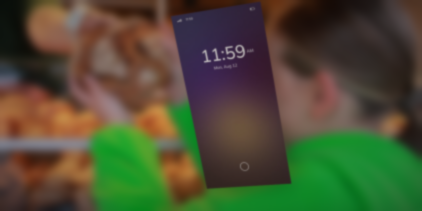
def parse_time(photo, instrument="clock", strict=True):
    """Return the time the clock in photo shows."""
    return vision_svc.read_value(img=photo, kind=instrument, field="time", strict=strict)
11:59
